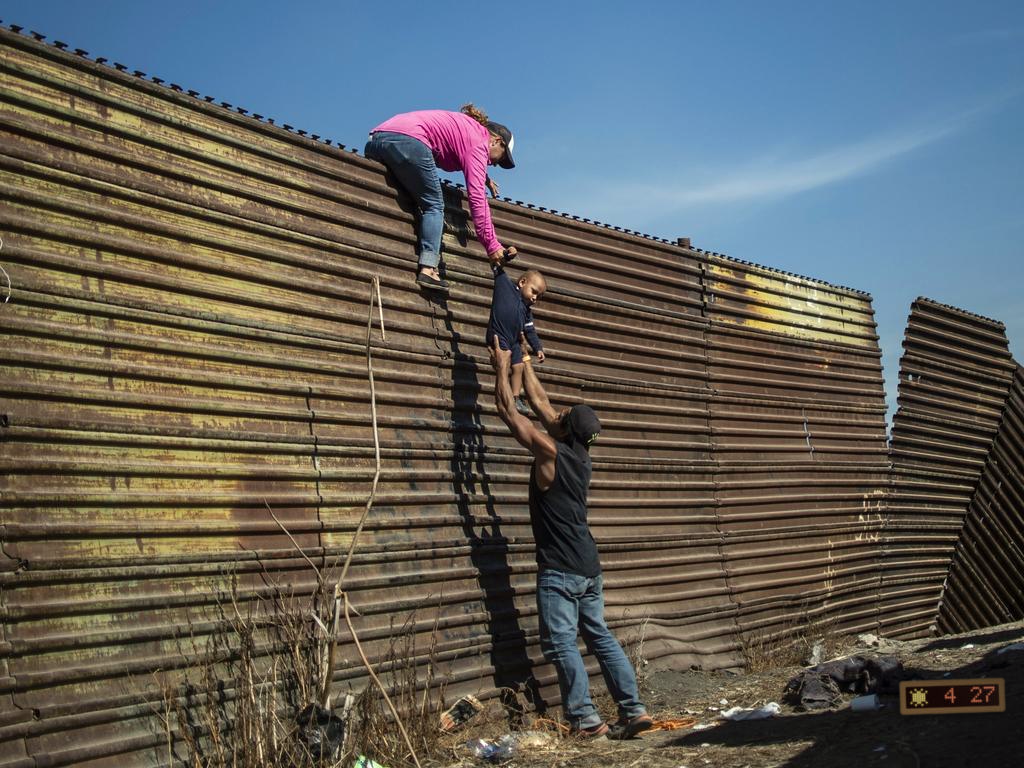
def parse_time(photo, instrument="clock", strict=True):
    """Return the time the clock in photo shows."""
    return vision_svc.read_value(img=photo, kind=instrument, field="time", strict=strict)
4:27
